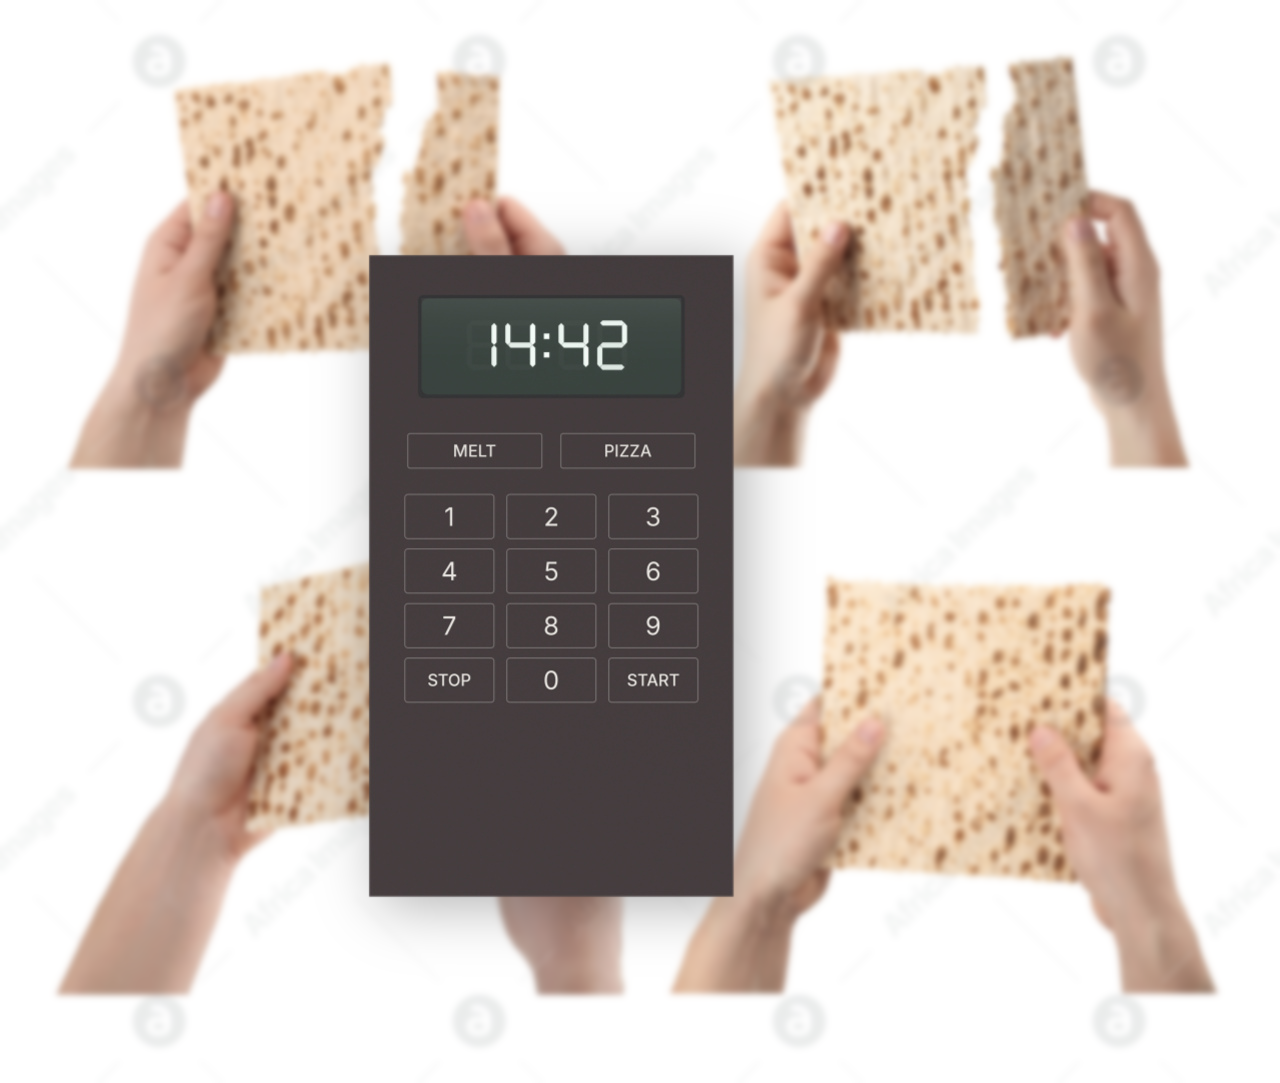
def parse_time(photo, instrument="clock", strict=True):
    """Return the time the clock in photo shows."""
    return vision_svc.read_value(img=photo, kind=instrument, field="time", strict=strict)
14:42
